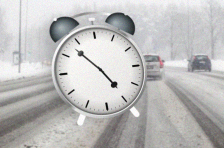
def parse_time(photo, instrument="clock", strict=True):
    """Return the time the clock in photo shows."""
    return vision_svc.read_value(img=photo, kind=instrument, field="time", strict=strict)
4:53
